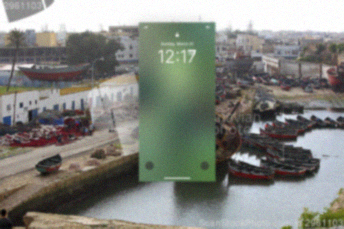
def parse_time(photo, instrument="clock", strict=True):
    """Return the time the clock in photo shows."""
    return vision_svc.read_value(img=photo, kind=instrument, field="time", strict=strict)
12:17
